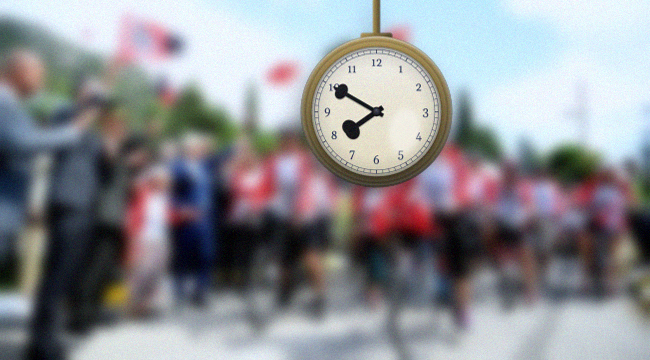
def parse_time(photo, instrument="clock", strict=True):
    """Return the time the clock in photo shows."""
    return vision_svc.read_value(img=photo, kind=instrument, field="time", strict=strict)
7:50
